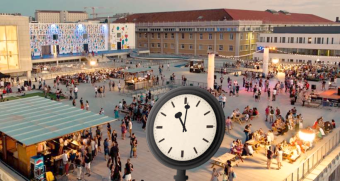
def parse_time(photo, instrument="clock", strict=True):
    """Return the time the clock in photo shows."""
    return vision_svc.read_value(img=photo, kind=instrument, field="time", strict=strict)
11:01
